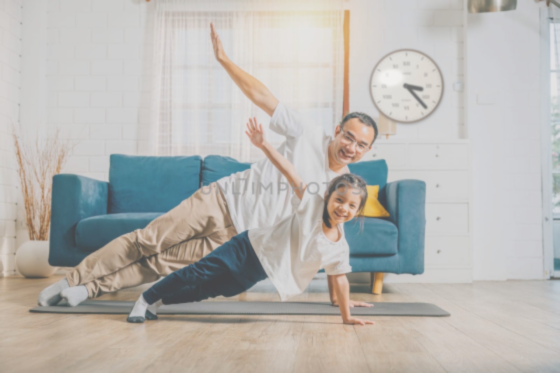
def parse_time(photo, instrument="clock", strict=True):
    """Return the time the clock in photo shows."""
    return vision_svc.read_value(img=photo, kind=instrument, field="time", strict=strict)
3:23
